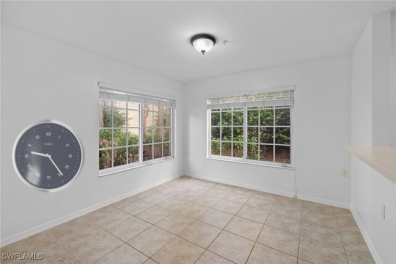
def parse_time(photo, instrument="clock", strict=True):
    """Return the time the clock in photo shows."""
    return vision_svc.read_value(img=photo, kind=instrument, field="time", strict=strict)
9:24
